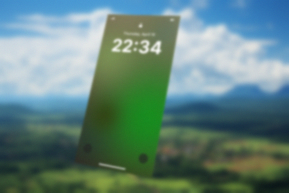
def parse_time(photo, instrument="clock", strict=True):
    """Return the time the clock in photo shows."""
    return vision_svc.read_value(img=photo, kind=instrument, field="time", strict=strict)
22:34
